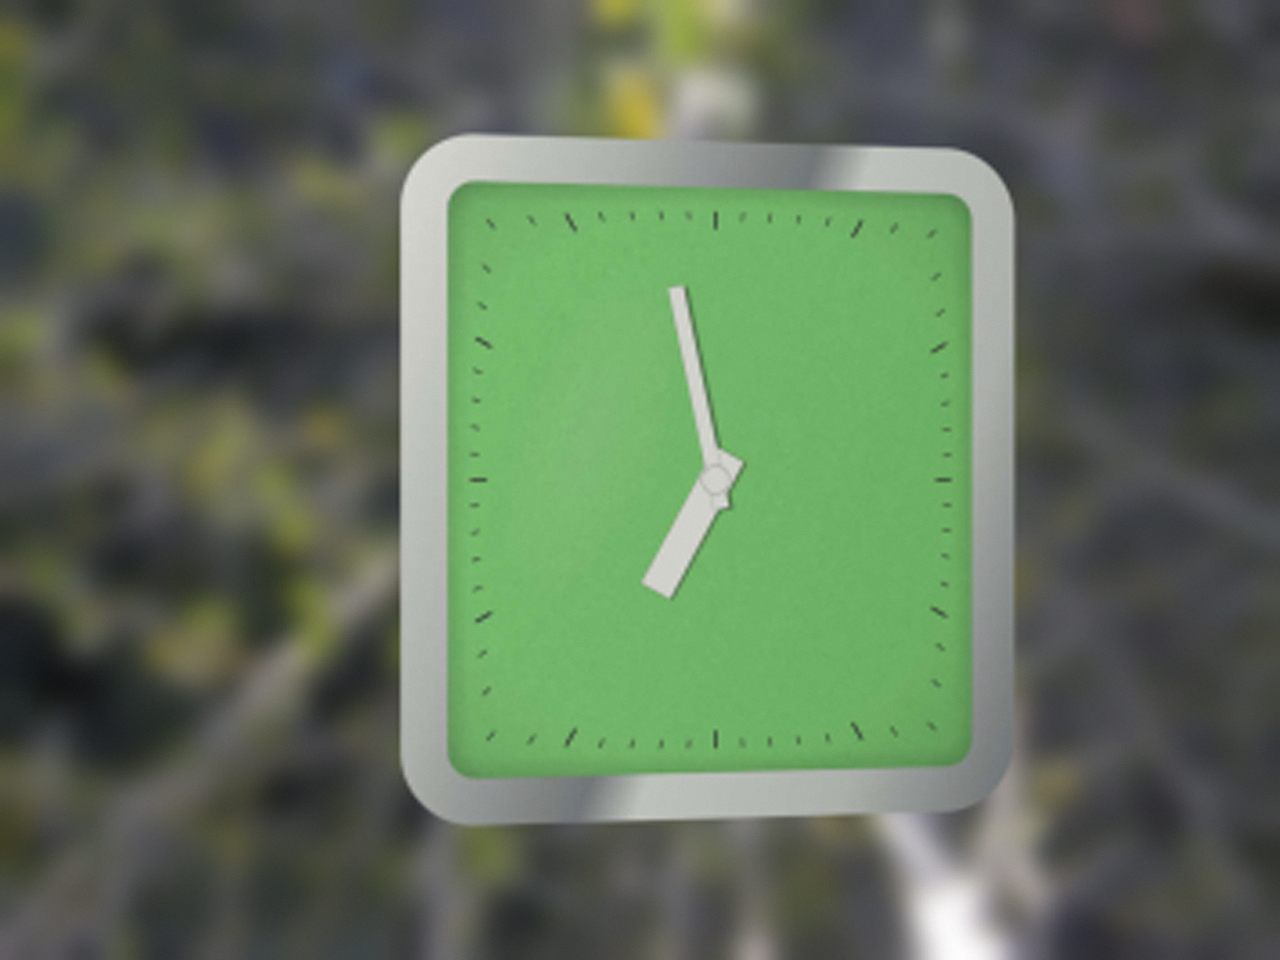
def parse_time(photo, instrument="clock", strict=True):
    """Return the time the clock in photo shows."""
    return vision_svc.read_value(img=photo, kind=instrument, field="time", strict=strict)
6:58
